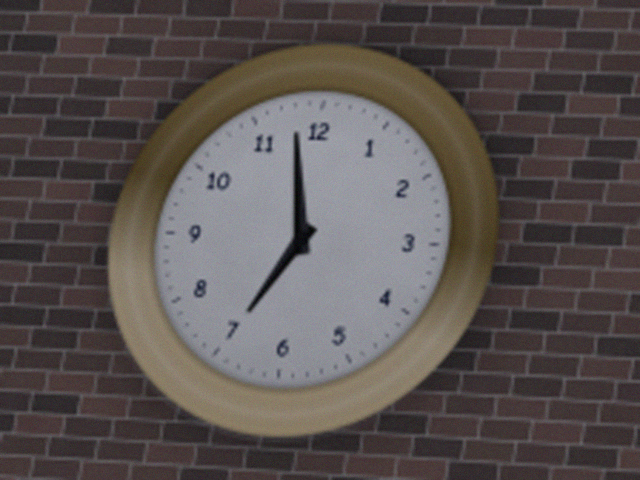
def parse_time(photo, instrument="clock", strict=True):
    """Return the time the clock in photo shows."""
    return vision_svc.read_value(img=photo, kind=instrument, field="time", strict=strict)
6:58
